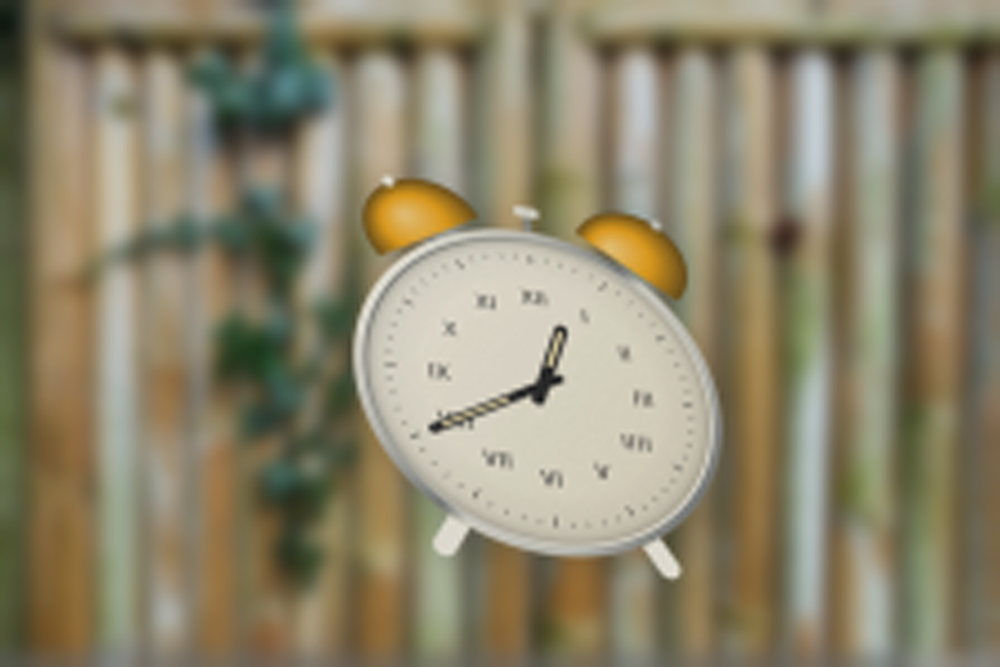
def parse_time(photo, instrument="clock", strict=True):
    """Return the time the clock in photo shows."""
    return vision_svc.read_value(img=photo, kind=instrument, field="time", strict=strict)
12:40
